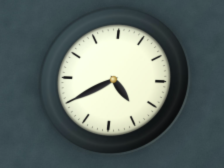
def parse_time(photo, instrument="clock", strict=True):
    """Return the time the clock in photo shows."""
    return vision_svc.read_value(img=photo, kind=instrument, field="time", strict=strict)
4:40
